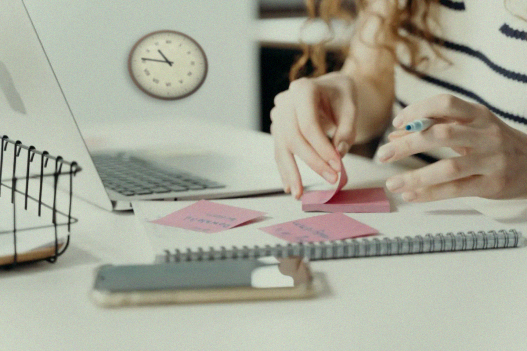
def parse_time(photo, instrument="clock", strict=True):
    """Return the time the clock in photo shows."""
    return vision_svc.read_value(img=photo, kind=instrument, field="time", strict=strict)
10:46
